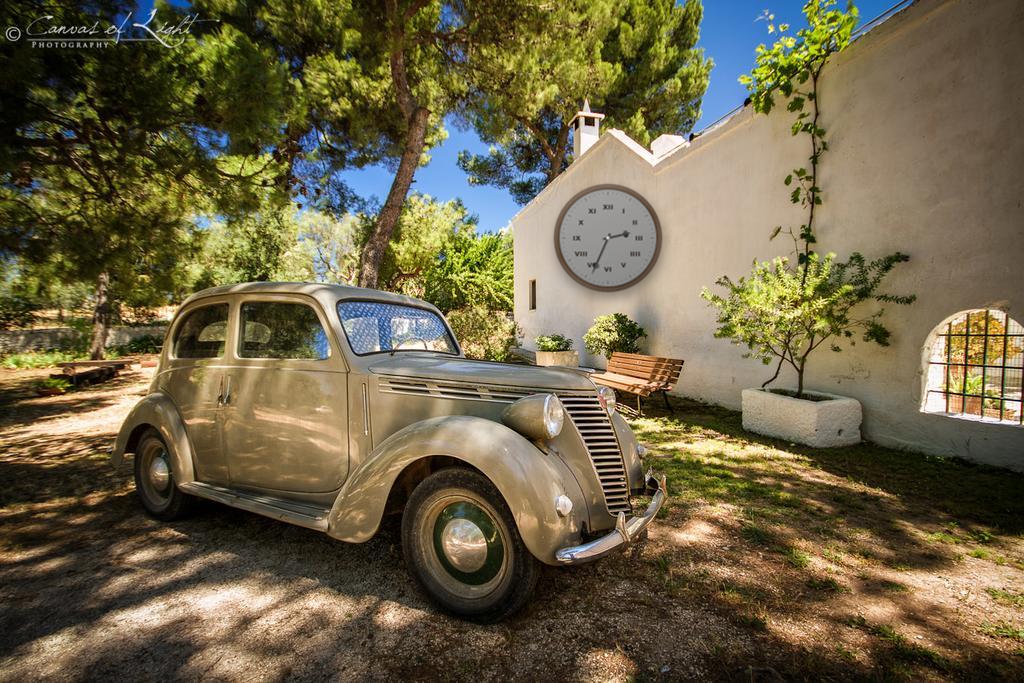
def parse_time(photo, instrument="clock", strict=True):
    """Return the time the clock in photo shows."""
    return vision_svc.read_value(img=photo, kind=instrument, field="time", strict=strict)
2:34
